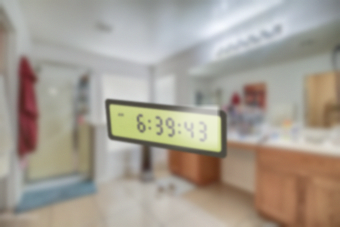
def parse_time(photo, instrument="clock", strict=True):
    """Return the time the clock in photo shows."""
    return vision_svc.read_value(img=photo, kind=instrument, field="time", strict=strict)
6:39:43
